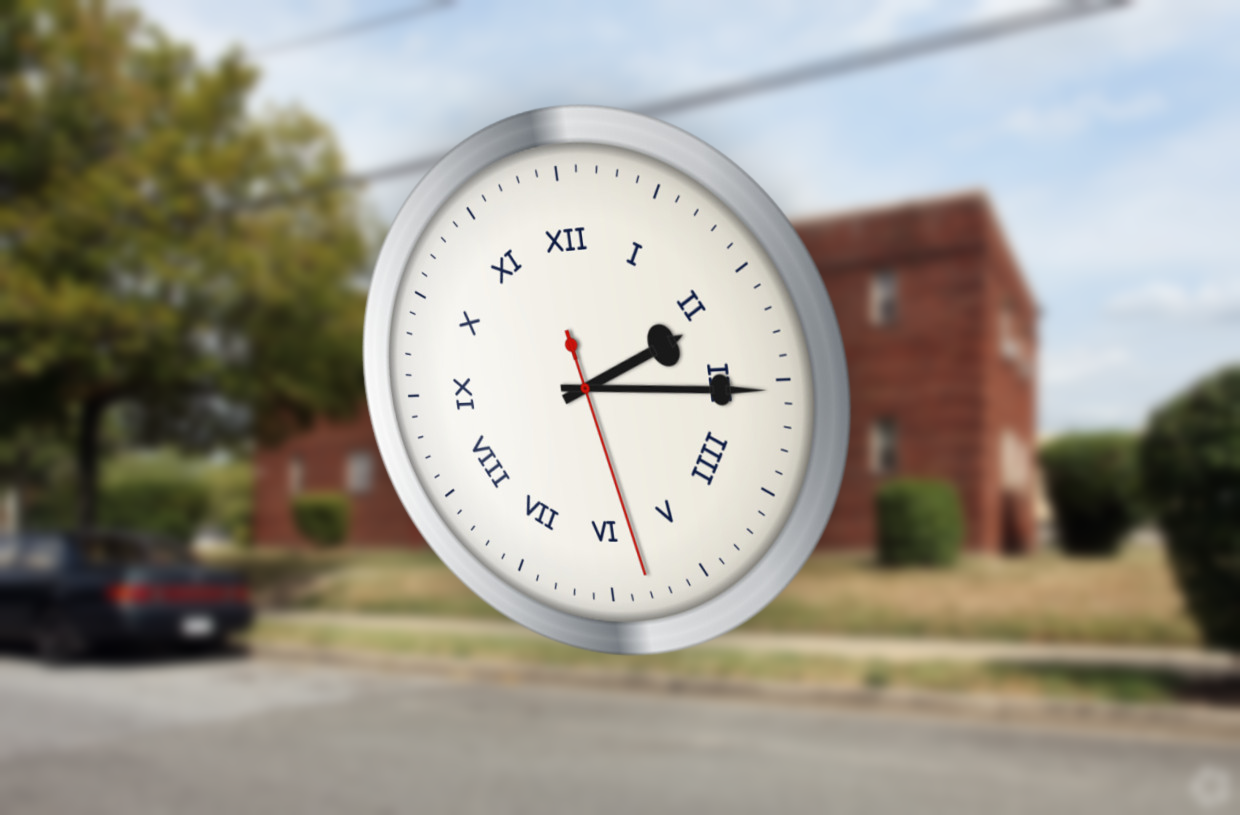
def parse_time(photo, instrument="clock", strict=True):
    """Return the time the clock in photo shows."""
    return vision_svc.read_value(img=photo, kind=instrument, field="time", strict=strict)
2:15:28
